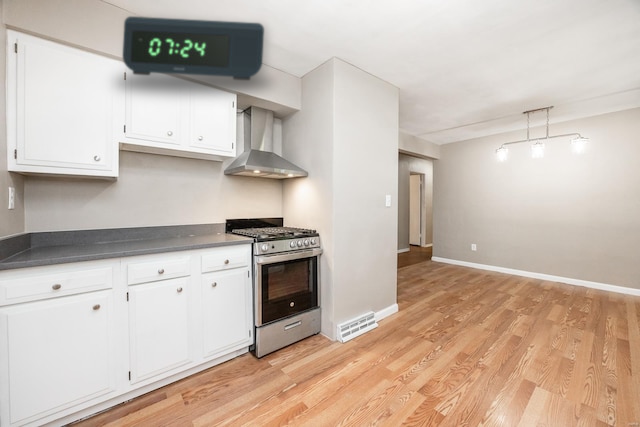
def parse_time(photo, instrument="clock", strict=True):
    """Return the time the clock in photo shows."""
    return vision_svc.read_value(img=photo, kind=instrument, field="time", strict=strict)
7:24
